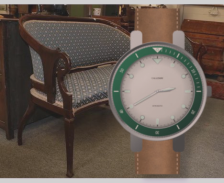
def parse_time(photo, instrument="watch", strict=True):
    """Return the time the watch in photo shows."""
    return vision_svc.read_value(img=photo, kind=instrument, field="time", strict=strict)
2:40
